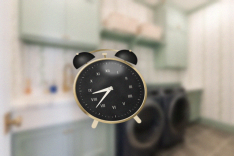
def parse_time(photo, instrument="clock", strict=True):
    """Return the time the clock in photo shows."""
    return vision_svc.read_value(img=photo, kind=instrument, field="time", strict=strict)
8:37
